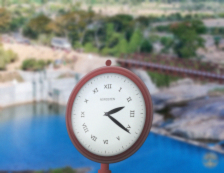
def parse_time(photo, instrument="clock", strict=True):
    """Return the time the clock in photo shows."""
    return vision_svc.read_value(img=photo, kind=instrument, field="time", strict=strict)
2:21
